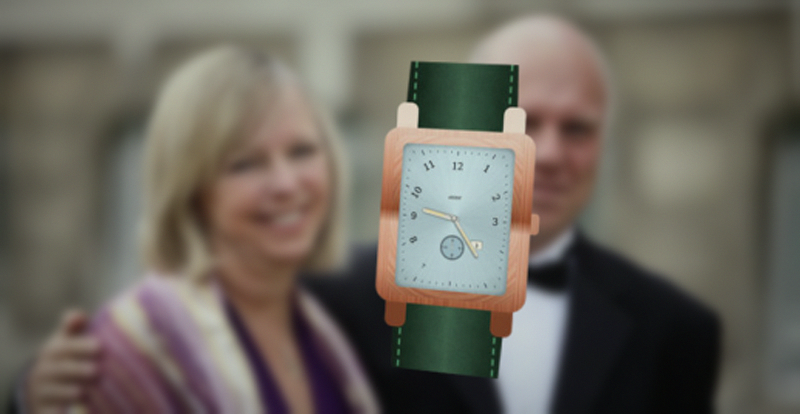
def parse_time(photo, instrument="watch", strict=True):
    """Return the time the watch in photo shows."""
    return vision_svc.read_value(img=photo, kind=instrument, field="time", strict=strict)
9:24
